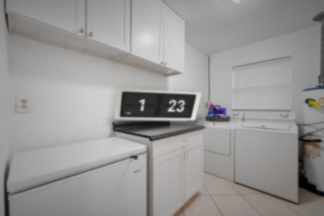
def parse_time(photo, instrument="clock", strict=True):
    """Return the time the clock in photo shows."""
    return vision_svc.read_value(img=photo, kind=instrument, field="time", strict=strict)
1:23
